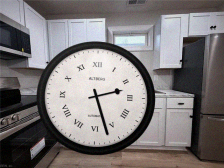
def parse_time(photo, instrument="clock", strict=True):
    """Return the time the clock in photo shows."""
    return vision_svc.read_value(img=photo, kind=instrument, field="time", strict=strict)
2:27
